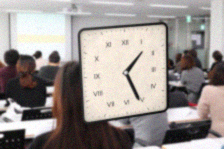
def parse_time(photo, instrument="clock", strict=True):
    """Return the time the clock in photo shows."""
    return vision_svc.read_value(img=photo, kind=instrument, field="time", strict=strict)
1:26
